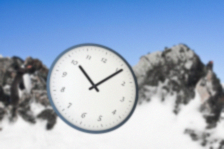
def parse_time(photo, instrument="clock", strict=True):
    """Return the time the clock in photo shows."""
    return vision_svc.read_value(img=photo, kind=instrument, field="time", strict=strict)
10:06
